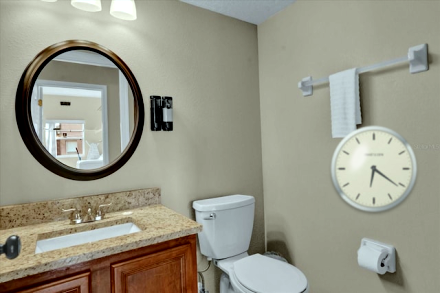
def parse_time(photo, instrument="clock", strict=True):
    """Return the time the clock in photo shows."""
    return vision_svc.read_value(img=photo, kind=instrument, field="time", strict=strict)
6:21
